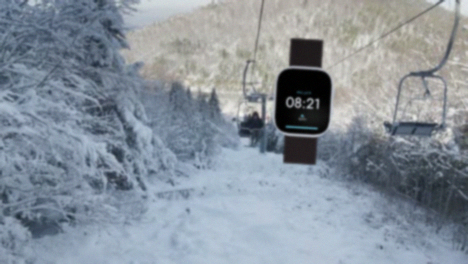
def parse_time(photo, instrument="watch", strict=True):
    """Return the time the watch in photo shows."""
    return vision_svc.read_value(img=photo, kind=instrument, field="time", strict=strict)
8:21
